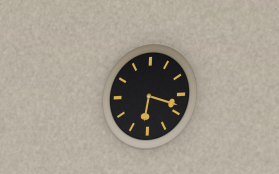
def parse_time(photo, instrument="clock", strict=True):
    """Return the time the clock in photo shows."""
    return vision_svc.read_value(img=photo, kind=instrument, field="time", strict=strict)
6:18
